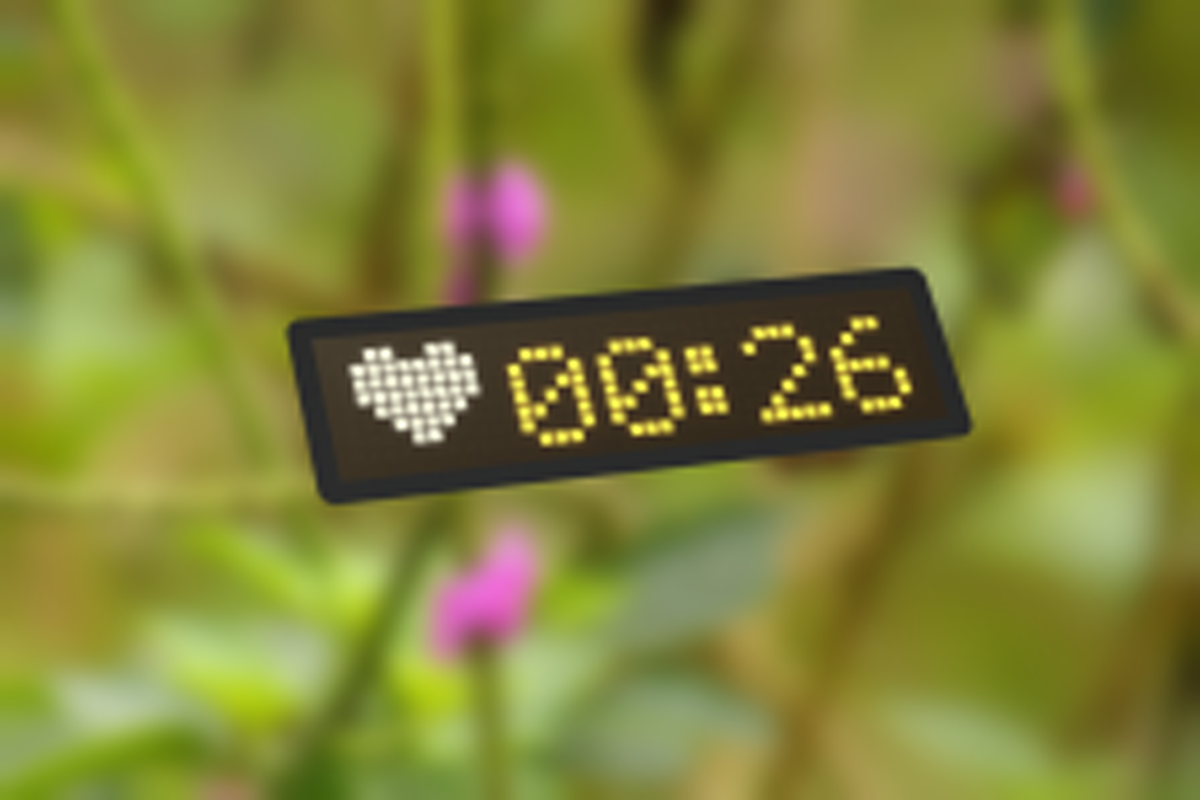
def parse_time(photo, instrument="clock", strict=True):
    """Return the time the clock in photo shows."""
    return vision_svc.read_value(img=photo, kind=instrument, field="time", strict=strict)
0:26
